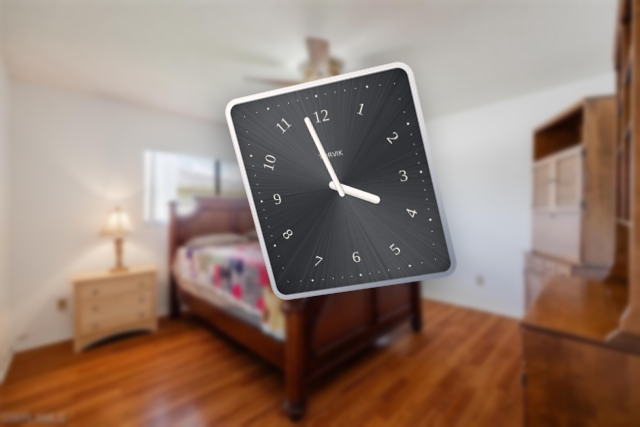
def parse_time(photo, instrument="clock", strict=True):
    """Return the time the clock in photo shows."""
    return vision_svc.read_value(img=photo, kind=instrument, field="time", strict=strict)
3:58
